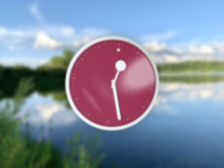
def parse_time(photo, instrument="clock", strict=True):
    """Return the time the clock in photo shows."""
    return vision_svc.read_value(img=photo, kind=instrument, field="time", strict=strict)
12:27
